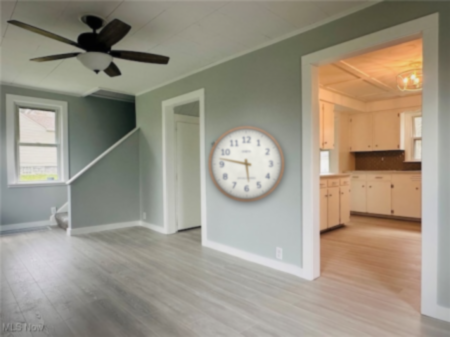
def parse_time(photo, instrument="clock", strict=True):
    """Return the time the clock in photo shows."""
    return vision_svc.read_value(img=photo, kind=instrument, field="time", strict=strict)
5:47
